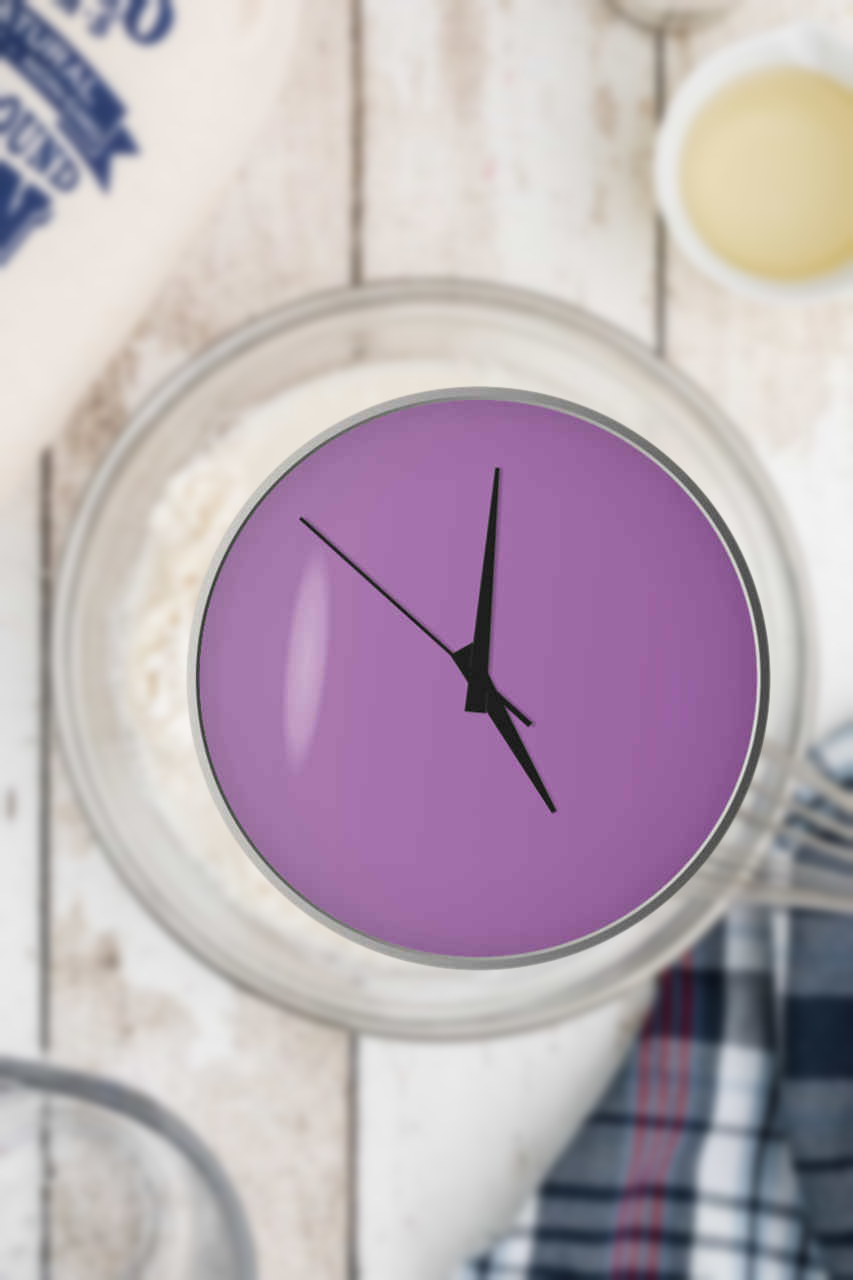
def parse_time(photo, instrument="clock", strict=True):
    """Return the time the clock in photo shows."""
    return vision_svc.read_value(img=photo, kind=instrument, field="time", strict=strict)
5:00:52
